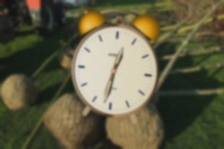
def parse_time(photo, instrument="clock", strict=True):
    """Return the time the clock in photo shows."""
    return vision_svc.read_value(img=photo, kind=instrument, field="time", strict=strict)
12:32
